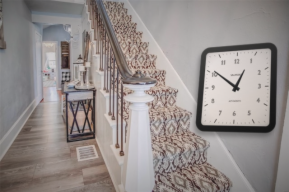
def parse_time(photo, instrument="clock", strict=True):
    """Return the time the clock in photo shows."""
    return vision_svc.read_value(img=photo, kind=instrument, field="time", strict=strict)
12:51
